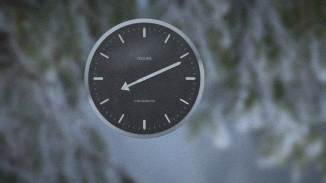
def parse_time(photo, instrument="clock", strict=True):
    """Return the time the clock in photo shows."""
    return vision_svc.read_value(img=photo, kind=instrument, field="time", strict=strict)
8:11
